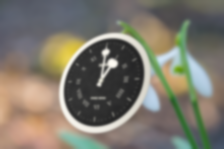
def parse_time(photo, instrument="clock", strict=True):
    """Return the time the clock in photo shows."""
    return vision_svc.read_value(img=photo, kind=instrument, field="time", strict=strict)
1:00
